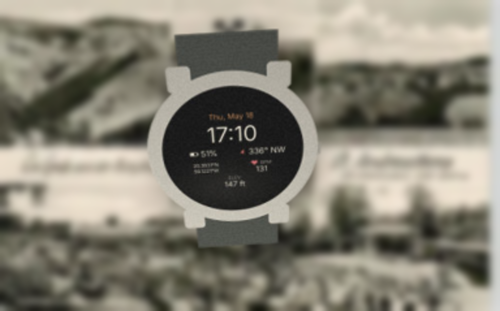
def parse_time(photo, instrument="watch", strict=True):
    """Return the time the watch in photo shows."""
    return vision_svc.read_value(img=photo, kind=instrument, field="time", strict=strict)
17:10
